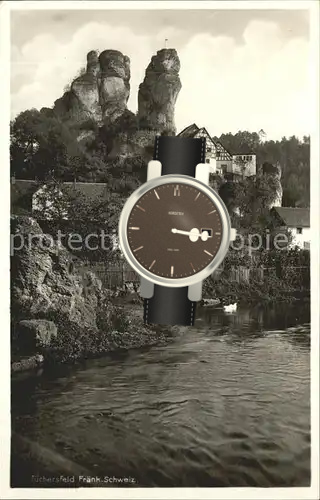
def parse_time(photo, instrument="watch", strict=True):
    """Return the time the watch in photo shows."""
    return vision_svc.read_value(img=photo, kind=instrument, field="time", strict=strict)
3:16
